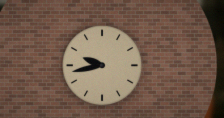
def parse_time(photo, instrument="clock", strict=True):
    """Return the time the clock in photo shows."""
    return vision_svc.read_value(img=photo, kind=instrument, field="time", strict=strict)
9:43
